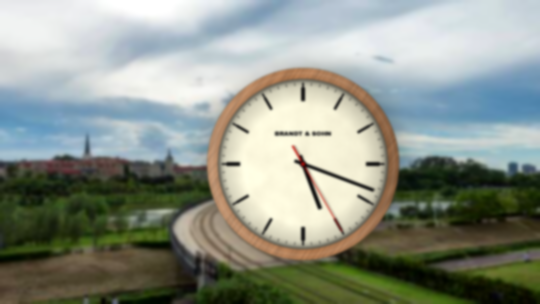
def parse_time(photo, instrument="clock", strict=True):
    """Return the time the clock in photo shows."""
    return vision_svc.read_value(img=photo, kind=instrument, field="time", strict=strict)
5:18:25
